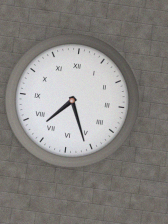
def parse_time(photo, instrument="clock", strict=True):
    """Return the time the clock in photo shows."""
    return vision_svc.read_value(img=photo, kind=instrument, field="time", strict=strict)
7:26
